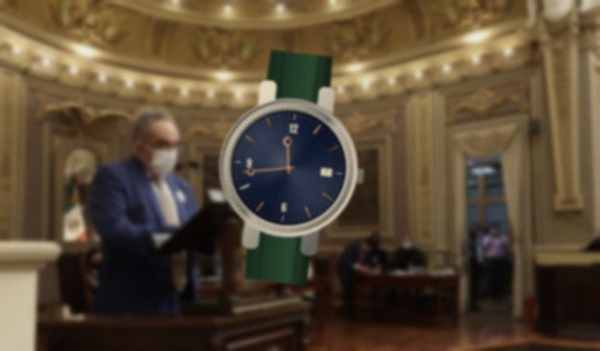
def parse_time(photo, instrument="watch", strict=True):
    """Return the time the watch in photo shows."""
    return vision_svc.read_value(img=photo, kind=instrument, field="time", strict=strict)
11:43
